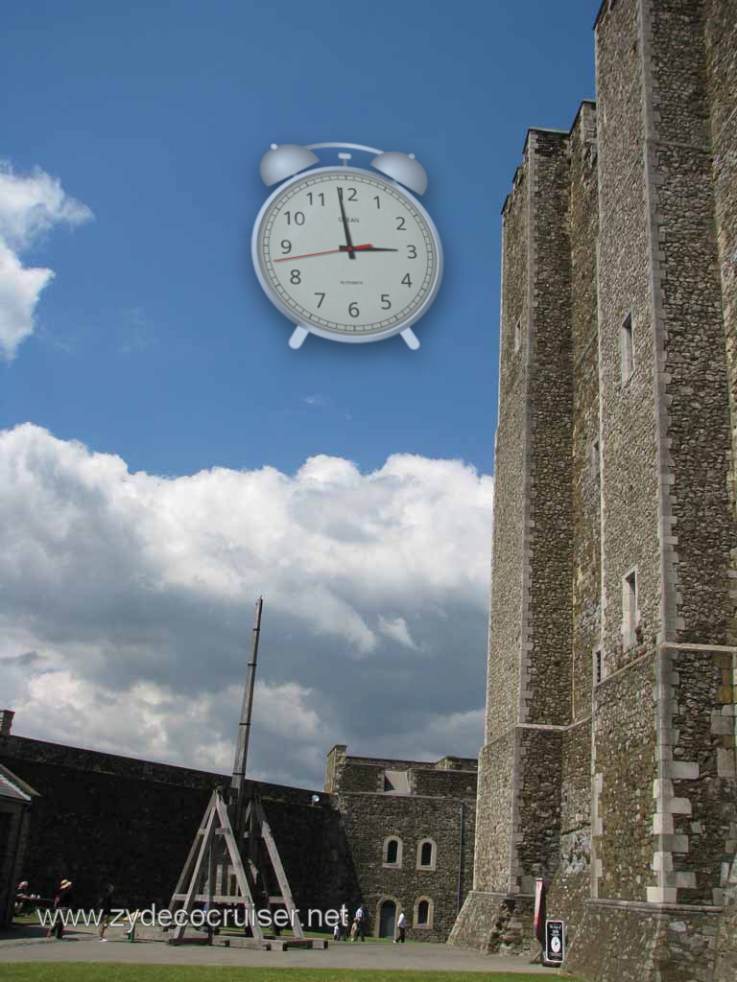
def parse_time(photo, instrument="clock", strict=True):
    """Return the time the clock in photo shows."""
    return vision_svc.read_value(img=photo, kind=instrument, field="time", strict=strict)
2:58:43
